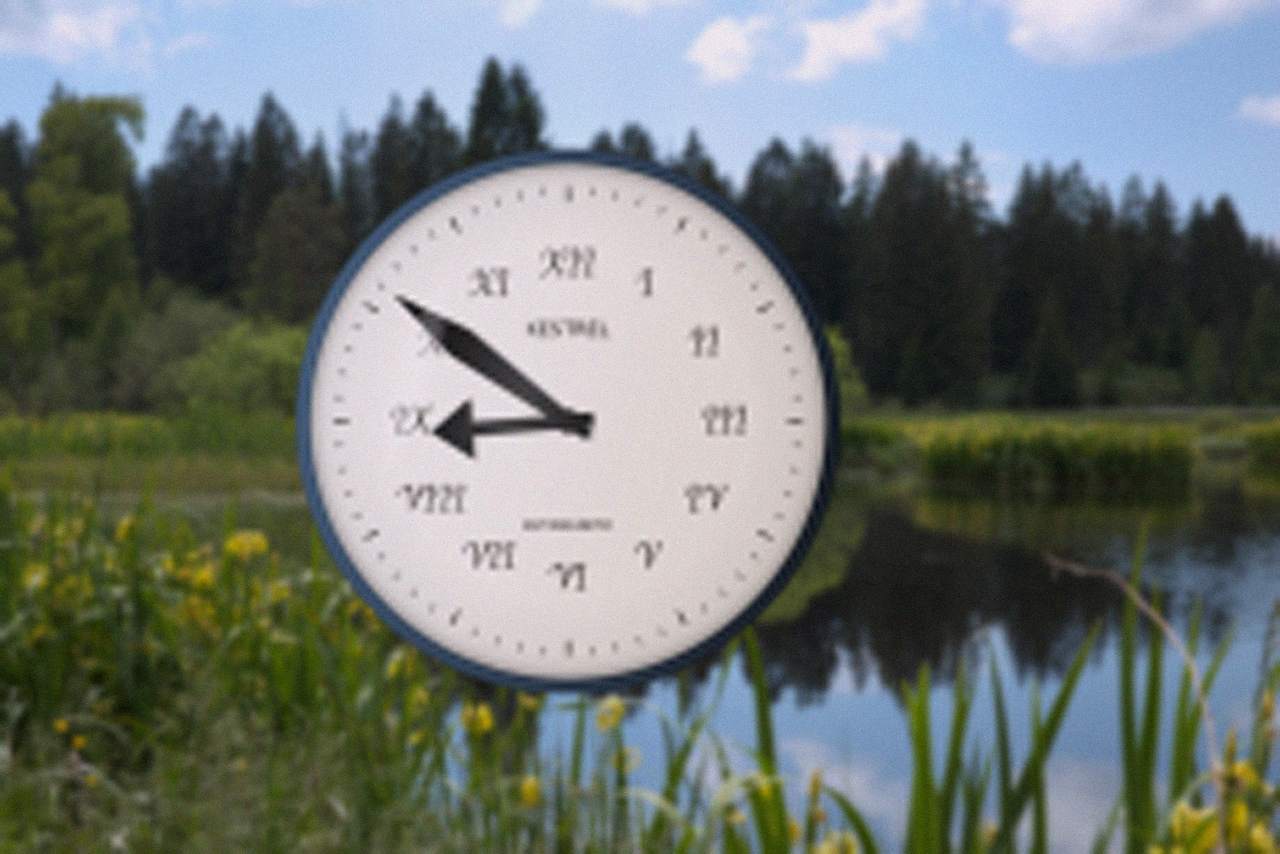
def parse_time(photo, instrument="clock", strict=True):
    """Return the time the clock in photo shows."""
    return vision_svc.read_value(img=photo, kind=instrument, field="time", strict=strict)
8:51
